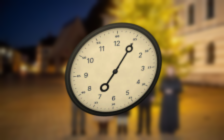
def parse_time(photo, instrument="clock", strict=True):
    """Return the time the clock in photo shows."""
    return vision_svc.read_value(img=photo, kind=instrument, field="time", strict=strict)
7:05
